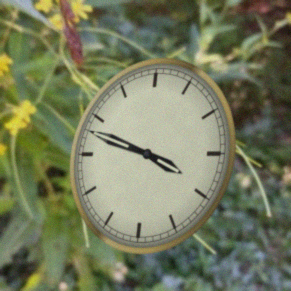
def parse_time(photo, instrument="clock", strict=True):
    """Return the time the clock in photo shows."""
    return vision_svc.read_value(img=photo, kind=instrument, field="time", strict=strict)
3:48
